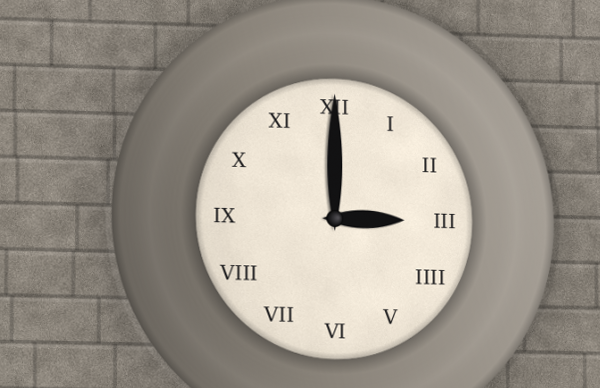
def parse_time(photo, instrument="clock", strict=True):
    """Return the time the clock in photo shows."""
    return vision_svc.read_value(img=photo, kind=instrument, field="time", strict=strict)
3:00
